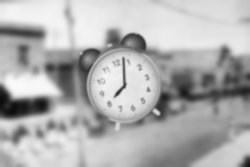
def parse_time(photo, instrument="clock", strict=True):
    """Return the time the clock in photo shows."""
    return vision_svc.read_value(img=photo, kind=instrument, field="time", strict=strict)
8:03
